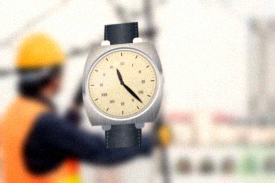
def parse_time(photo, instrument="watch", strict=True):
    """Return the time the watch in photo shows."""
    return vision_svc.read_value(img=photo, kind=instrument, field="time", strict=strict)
11:23
